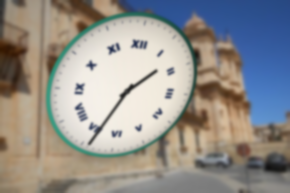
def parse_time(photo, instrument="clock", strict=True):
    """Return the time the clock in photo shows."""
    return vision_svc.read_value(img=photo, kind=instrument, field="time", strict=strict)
1:34
